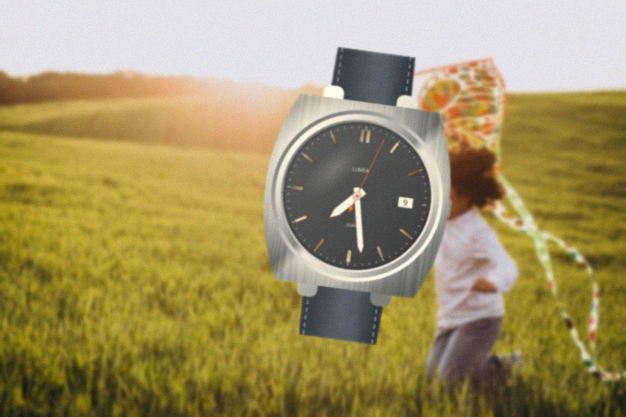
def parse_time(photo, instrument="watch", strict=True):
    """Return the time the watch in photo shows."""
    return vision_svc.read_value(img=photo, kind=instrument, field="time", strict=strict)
7:28:03
